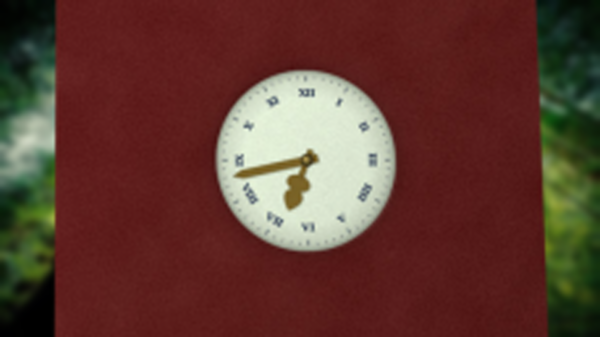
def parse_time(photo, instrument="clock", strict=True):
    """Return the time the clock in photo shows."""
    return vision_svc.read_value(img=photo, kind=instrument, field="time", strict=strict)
6:43
